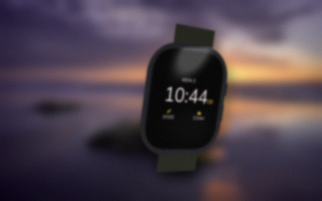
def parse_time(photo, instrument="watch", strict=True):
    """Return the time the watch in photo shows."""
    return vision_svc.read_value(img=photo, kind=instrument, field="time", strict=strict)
10:44
